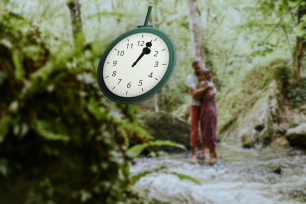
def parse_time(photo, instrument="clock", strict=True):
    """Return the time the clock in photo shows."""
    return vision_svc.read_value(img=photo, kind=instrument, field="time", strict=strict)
1:04
